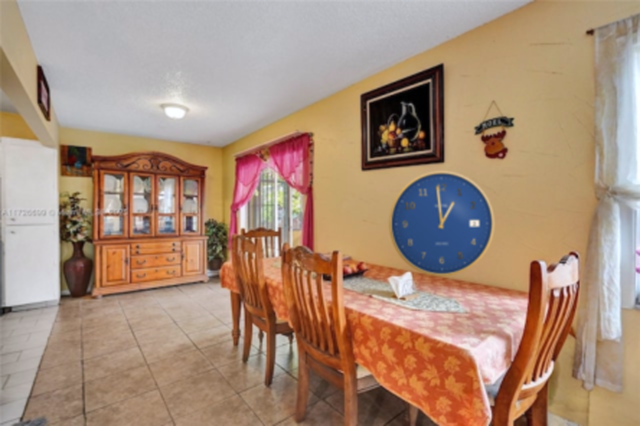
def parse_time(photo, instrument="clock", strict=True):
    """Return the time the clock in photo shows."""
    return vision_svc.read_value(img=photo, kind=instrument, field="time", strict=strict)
12:59
